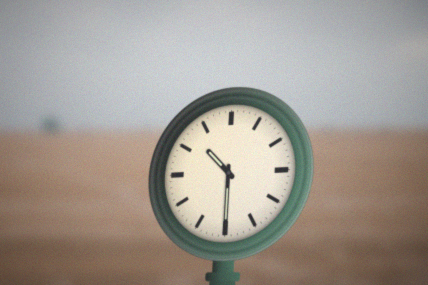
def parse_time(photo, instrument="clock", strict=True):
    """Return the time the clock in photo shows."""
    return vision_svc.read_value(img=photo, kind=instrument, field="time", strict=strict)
10:30
